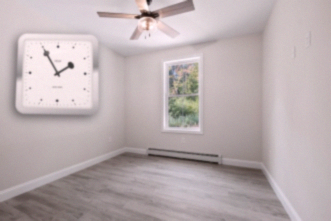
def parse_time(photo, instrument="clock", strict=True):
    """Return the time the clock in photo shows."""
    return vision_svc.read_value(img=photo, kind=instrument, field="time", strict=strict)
1:55
